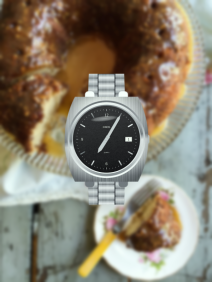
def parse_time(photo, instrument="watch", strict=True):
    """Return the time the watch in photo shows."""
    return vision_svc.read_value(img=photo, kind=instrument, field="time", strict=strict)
7:05
